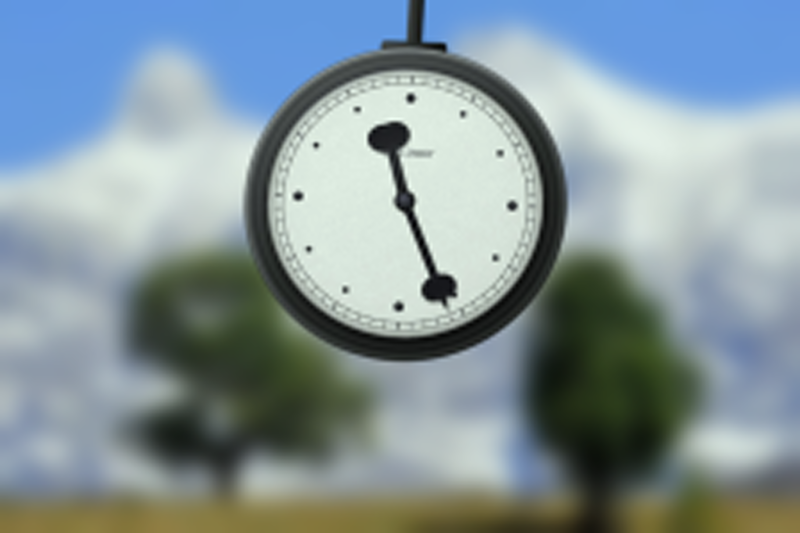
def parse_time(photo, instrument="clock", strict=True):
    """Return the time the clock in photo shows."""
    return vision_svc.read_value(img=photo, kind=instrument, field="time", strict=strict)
11:26
